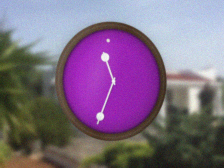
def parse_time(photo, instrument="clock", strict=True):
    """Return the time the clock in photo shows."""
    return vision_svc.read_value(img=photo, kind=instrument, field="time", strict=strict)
11:35
